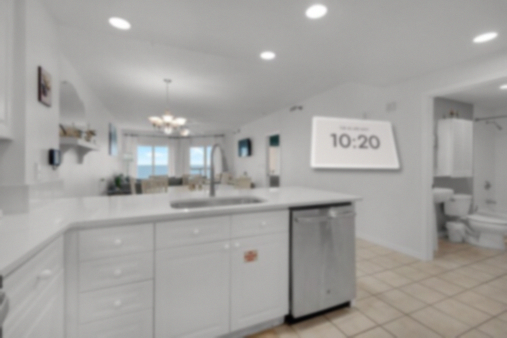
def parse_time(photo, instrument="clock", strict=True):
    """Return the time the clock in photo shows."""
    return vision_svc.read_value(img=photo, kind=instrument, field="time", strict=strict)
10:20
